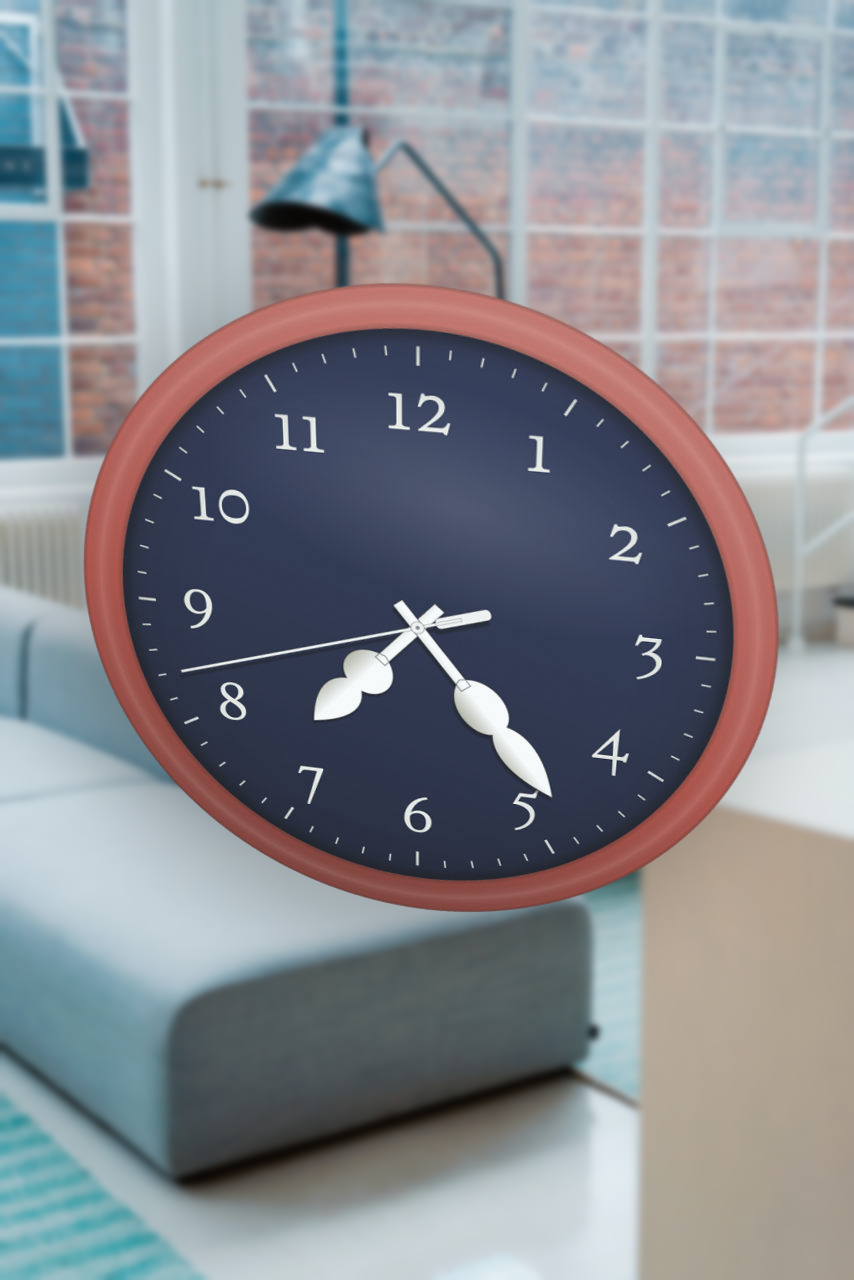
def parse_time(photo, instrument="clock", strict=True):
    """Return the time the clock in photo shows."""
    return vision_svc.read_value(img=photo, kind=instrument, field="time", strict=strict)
7:23:42
